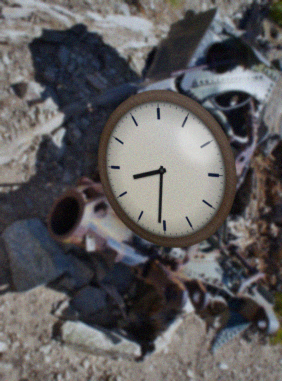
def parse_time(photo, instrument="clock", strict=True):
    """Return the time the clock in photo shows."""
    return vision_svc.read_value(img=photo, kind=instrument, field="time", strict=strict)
8:31
